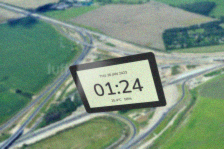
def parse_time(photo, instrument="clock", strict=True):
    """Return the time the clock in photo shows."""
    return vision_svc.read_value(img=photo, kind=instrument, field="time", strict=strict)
1:24
